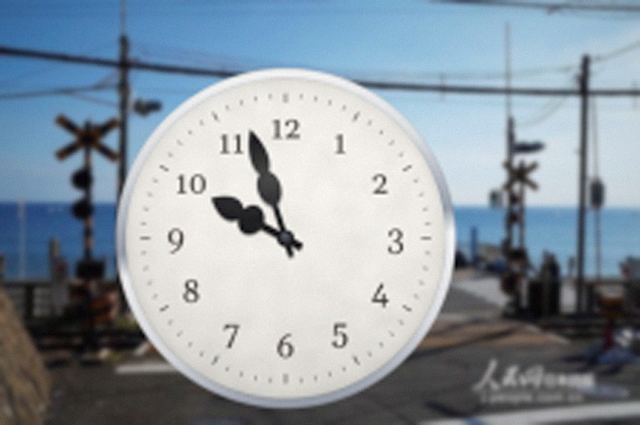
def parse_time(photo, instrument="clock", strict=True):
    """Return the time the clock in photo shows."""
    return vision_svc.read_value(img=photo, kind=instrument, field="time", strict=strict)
9:57
